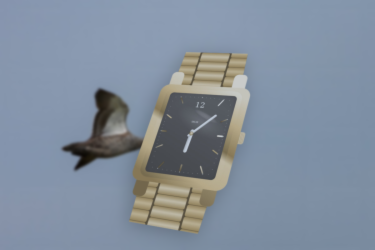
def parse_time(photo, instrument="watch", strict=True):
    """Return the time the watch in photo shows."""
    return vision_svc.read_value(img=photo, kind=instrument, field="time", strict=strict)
6:07
